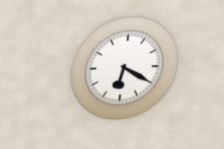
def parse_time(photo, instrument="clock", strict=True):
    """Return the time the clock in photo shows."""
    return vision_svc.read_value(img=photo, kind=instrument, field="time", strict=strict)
6:20
